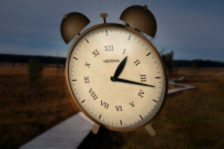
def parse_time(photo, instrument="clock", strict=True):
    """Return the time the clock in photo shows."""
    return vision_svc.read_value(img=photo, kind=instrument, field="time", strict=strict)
1:17
